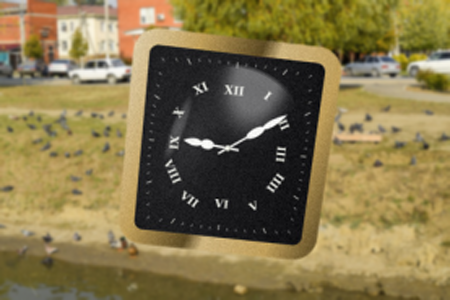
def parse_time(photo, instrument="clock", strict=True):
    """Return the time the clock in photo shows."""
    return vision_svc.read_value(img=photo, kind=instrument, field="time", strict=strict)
9:09
